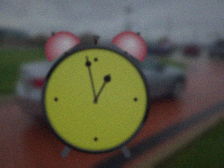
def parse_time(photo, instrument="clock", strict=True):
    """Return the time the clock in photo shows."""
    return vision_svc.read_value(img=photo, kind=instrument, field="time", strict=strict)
12:58
